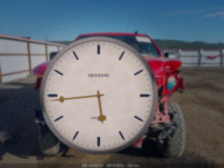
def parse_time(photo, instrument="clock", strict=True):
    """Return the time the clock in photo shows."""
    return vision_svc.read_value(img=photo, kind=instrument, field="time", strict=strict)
5:44
